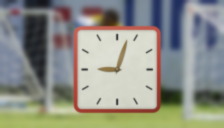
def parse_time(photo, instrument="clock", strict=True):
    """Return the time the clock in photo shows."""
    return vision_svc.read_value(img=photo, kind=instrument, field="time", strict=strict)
9:03
